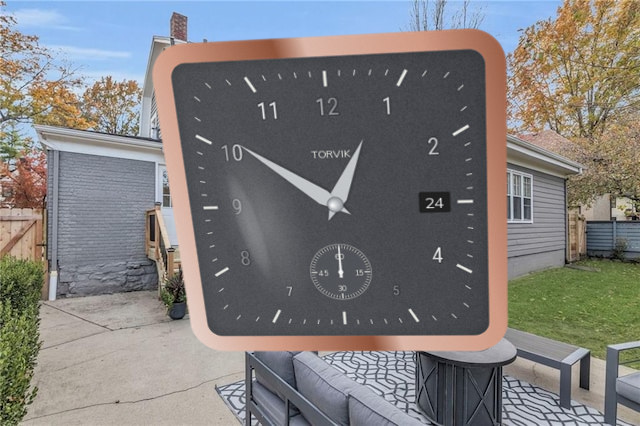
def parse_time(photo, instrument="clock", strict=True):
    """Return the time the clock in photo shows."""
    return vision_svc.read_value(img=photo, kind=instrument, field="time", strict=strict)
12:51
